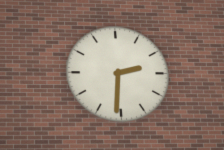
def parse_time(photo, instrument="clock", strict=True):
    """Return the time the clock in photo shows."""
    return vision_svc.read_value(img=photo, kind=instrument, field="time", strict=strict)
2:31
